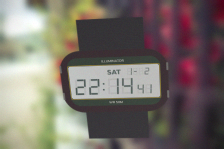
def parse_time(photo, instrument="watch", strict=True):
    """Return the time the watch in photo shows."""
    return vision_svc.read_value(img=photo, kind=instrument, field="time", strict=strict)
22:14:41
